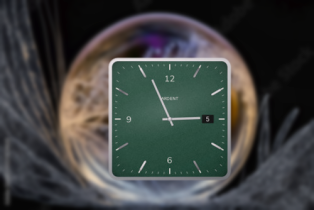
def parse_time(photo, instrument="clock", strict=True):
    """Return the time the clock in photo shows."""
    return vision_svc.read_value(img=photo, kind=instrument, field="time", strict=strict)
2:56
